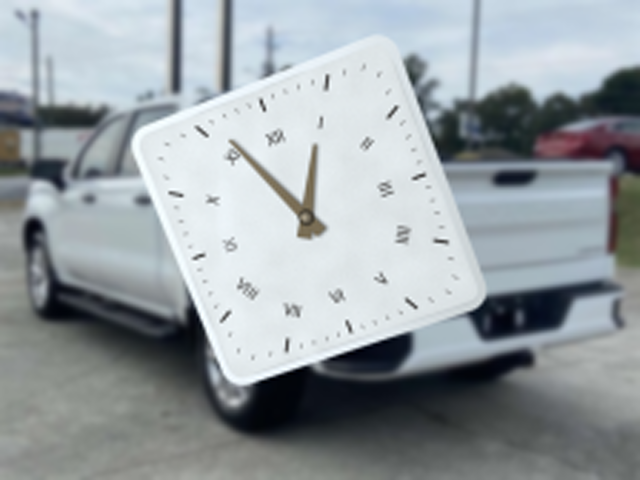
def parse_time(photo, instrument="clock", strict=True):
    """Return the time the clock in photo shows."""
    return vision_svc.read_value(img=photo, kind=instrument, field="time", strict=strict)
12:56
